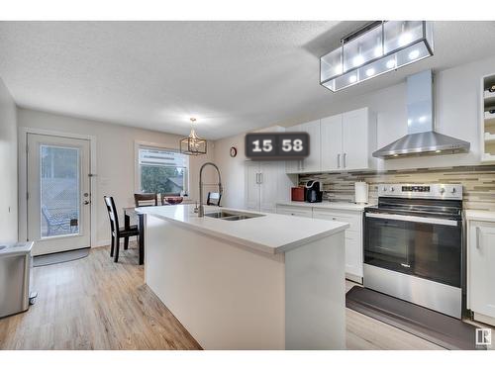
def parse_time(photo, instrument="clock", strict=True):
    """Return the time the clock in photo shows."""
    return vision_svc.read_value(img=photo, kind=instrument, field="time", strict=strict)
15:58
